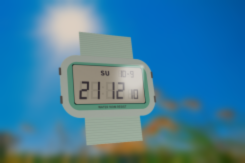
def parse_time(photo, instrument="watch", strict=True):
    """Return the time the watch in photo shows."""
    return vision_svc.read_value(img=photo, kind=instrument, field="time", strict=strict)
21:12:10
